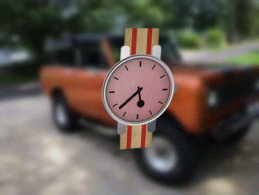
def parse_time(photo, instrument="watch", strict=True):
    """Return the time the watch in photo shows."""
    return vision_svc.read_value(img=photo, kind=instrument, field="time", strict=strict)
5:38
